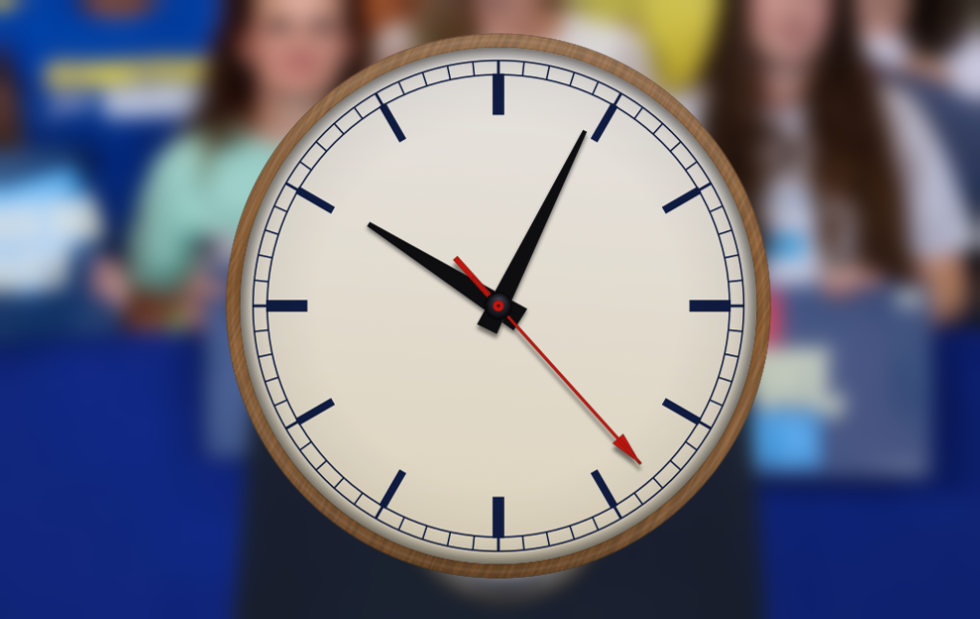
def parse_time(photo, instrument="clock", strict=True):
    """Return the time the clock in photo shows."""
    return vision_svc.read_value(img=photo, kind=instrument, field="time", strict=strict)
10:04:23
